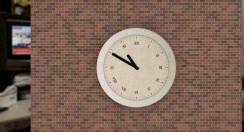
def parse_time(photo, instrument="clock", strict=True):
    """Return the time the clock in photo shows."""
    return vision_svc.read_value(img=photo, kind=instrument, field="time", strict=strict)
10:50
